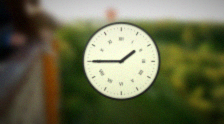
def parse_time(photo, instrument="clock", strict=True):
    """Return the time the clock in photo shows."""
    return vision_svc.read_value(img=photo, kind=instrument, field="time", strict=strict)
1:45
